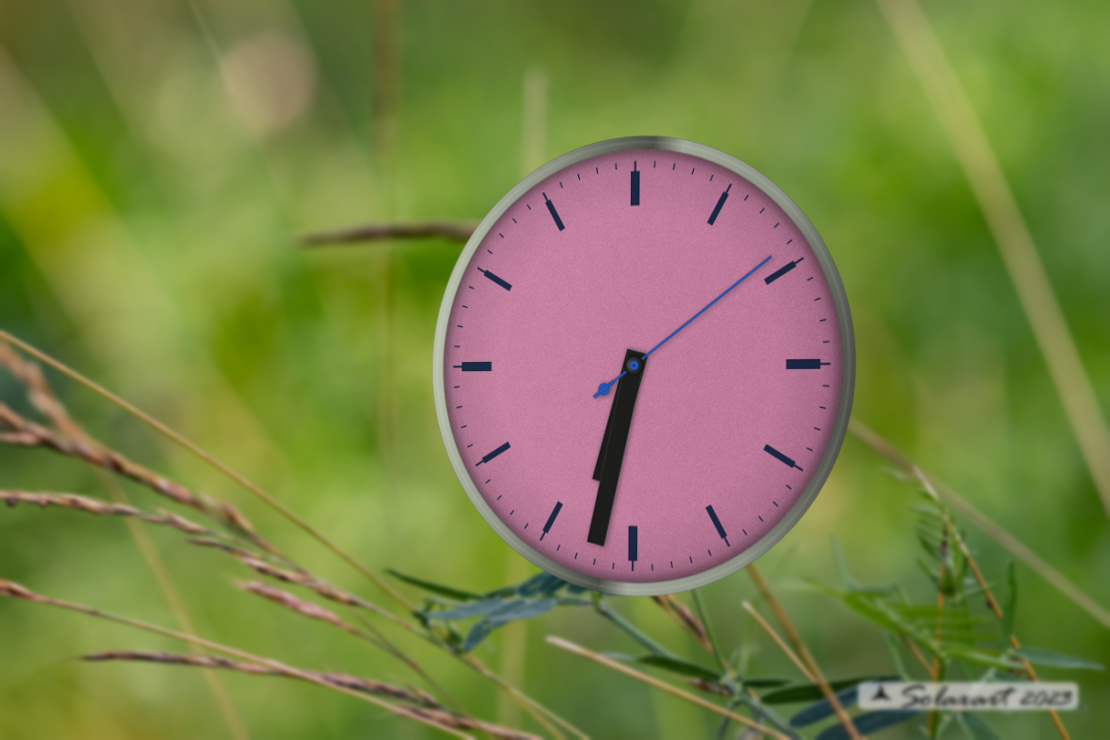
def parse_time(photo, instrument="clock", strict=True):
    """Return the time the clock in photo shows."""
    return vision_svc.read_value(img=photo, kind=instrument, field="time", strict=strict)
6:32:09
